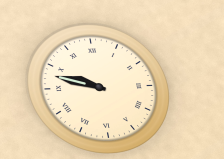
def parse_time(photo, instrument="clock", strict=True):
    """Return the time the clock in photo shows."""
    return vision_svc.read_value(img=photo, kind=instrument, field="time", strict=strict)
9:48
